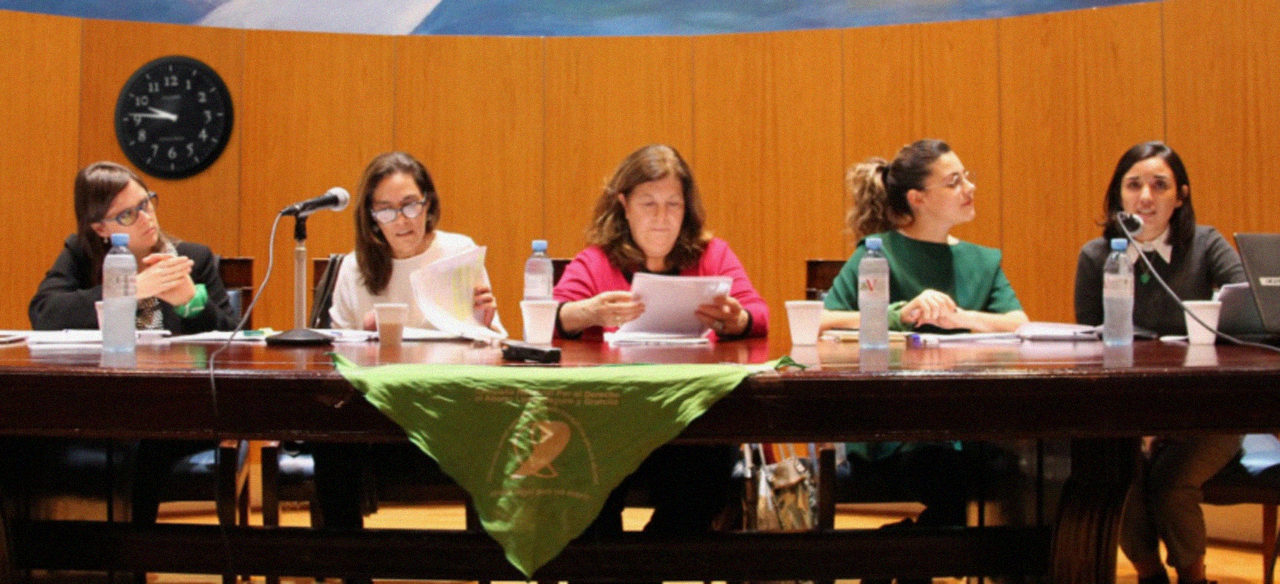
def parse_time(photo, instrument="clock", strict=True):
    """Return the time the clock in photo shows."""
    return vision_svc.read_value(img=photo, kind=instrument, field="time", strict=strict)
9:46
